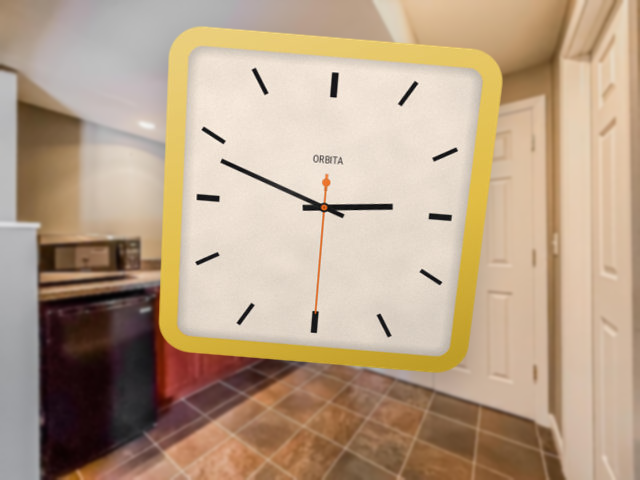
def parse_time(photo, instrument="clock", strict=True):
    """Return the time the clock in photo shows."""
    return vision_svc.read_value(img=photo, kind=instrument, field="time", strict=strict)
2:48:30
